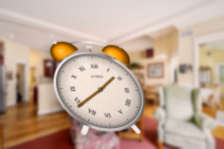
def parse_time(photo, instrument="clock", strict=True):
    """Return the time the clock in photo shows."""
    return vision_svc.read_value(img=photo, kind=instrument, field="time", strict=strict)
1:39
